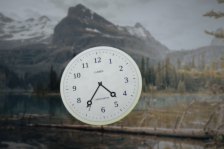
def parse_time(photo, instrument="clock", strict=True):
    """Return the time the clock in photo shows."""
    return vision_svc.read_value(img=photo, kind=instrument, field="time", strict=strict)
4:36
